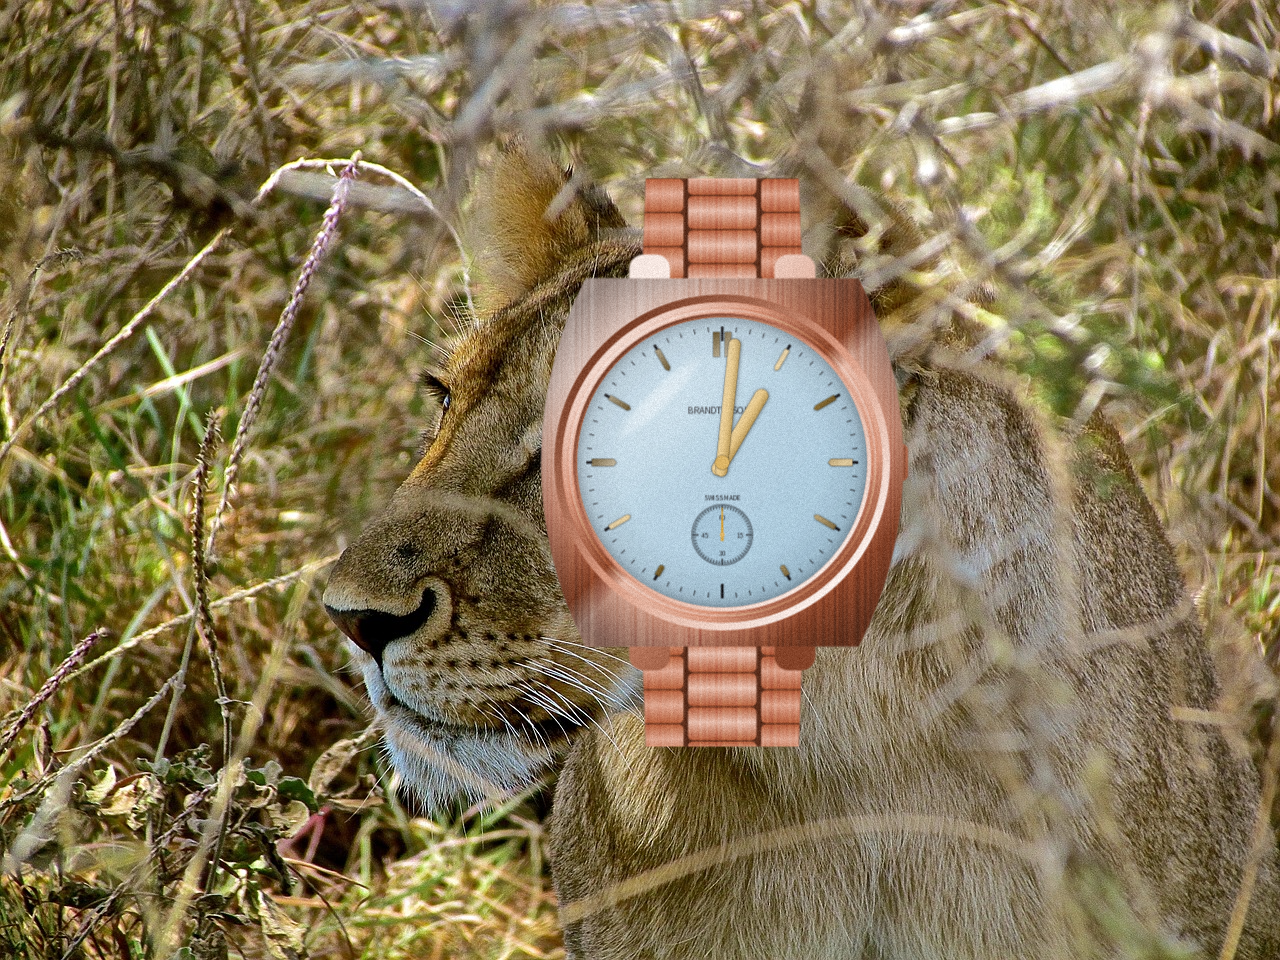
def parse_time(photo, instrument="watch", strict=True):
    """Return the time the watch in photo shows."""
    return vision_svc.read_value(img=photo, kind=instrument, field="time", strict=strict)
1:01
